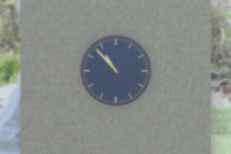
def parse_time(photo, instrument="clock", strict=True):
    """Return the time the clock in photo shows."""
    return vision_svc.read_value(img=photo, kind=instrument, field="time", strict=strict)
10:53
